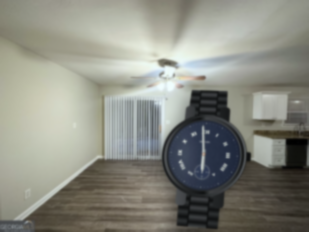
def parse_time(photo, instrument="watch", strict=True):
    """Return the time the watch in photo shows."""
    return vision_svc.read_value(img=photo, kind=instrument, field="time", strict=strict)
5:59
